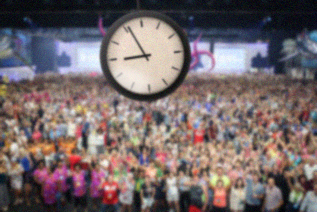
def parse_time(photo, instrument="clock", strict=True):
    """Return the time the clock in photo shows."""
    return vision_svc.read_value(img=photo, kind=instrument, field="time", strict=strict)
8:56
